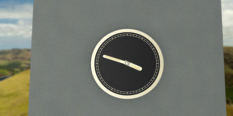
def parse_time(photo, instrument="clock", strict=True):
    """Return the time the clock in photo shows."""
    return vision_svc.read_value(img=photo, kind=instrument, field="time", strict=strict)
3:48
